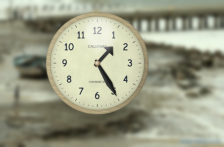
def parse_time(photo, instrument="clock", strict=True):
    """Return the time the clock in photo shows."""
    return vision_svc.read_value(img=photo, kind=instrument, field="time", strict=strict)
1:25
